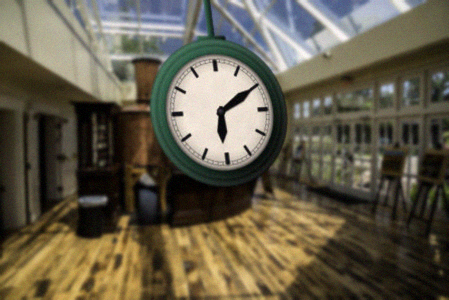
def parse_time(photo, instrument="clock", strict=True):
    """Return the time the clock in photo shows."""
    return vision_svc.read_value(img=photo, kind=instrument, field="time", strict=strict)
6:10
